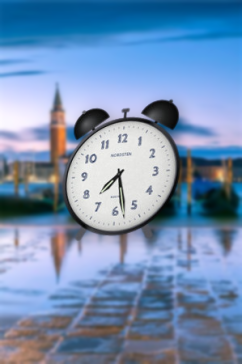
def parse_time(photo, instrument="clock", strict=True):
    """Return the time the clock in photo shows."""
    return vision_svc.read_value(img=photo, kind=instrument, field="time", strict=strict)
7:28
